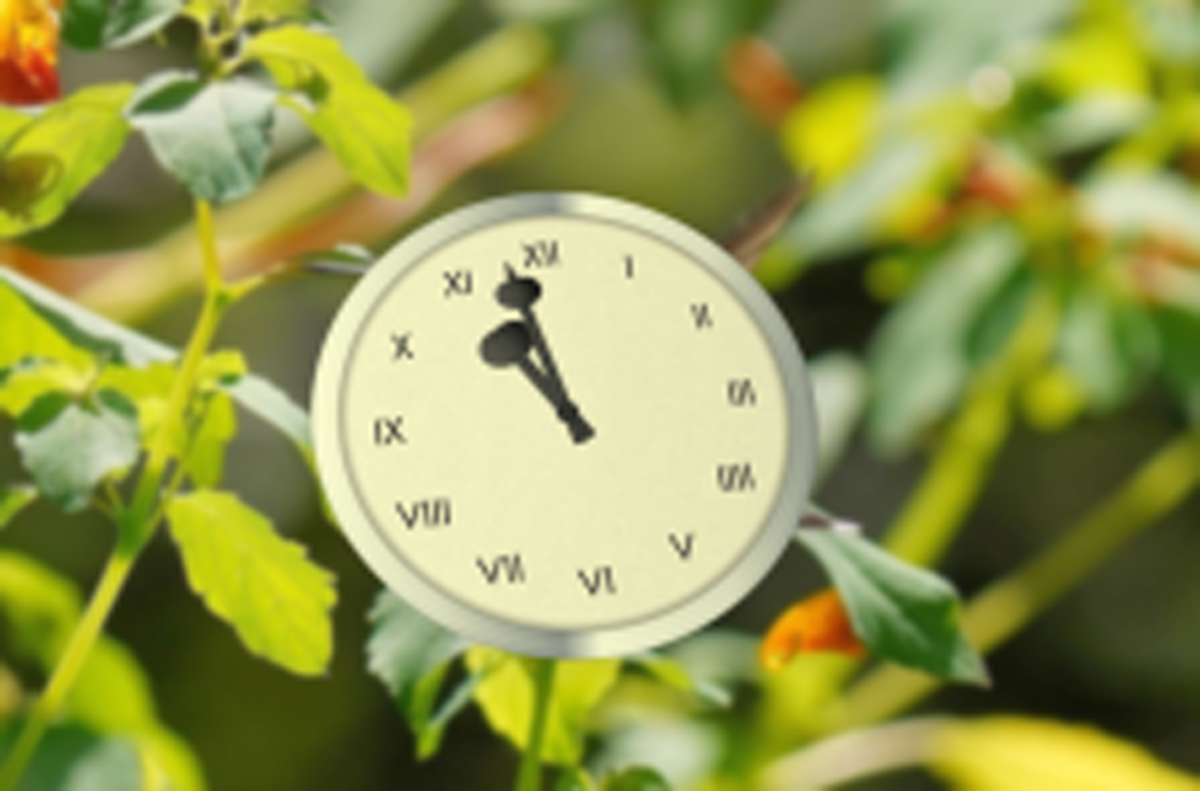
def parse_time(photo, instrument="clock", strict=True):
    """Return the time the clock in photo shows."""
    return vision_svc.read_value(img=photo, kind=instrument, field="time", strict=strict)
10:58
